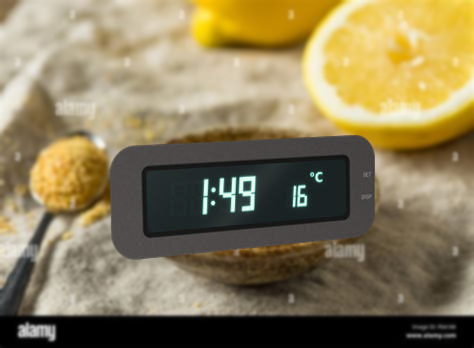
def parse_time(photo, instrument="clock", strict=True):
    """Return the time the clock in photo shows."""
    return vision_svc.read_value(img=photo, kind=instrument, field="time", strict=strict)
1:49
